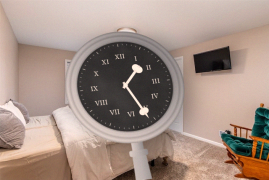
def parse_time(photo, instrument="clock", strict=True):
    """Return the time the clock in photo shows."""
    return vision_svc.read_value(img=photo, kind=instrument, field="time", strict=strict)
1:26
